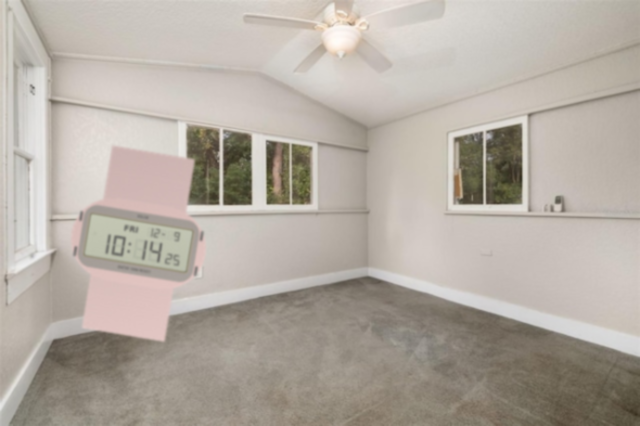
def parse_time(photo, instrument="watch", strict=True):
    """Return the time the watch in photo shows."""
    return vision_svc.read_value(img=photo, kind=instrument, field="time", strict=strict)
10:14
